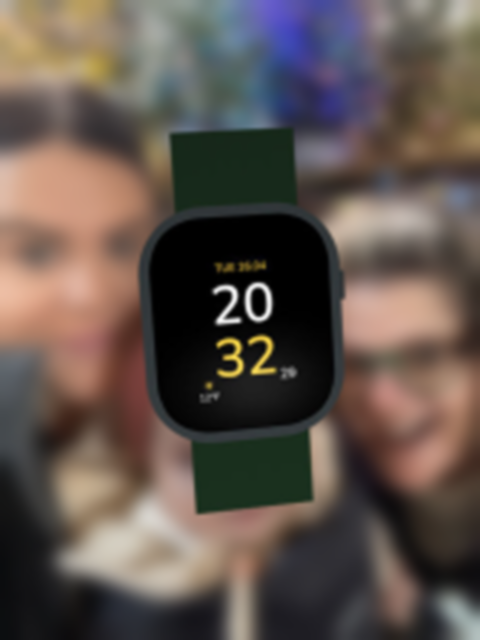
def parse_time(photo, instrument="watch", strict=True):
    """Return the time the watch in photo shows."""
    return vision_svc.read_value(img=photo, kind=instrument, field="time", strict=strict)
20:32
